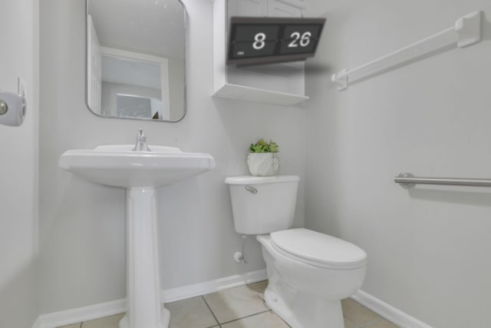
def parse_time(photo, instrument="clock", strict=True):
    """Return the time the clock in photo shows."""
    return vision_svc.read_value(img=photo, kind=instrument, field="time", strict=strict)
8:26
